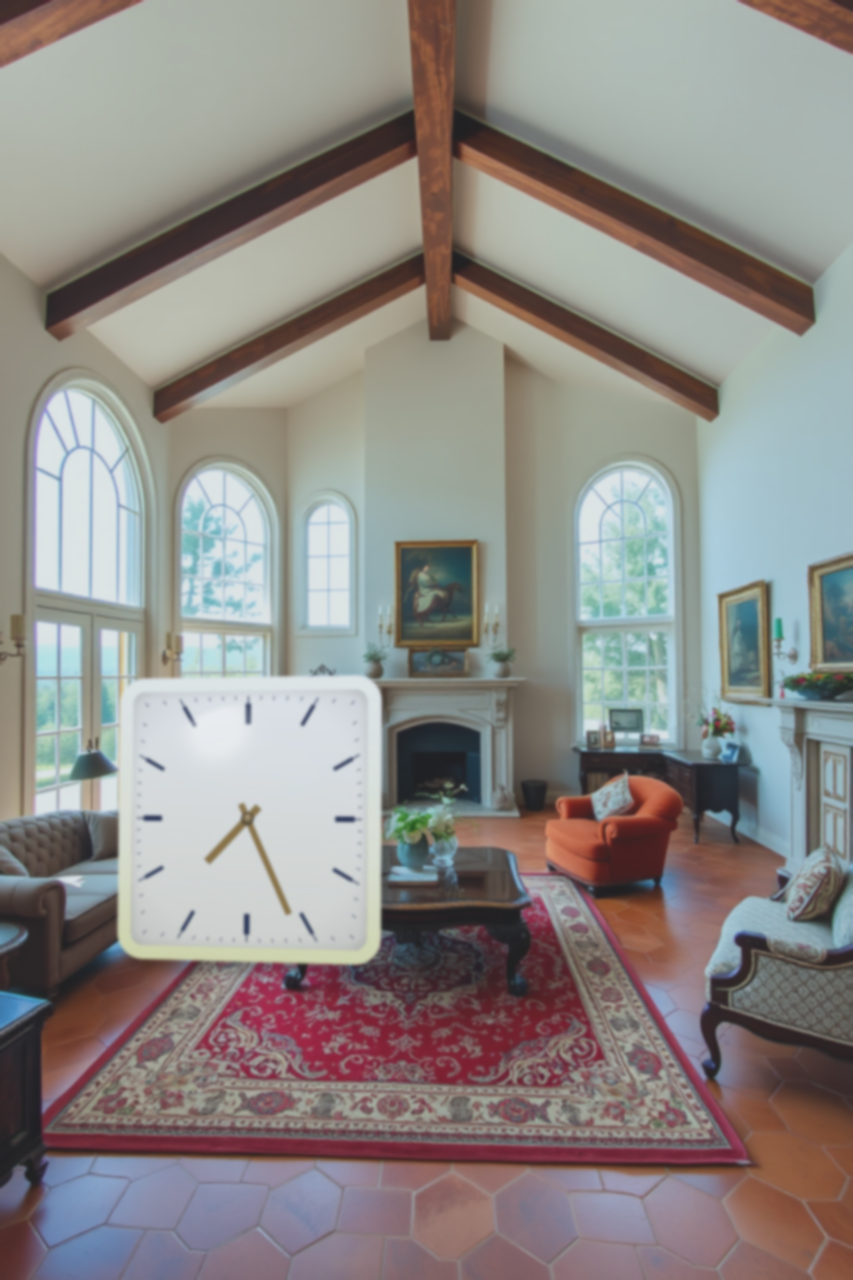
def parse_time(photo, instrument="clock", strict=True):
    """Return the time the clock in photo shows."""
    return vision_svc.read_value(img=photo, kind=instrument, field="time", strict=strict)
7:26
